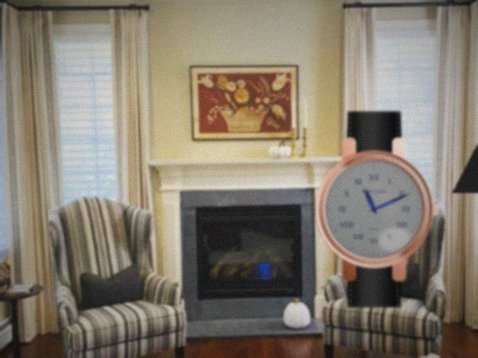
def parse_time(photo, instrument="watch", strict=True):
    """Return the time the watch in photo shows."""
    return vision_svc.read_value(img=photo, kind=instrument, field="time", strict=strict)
11:11
